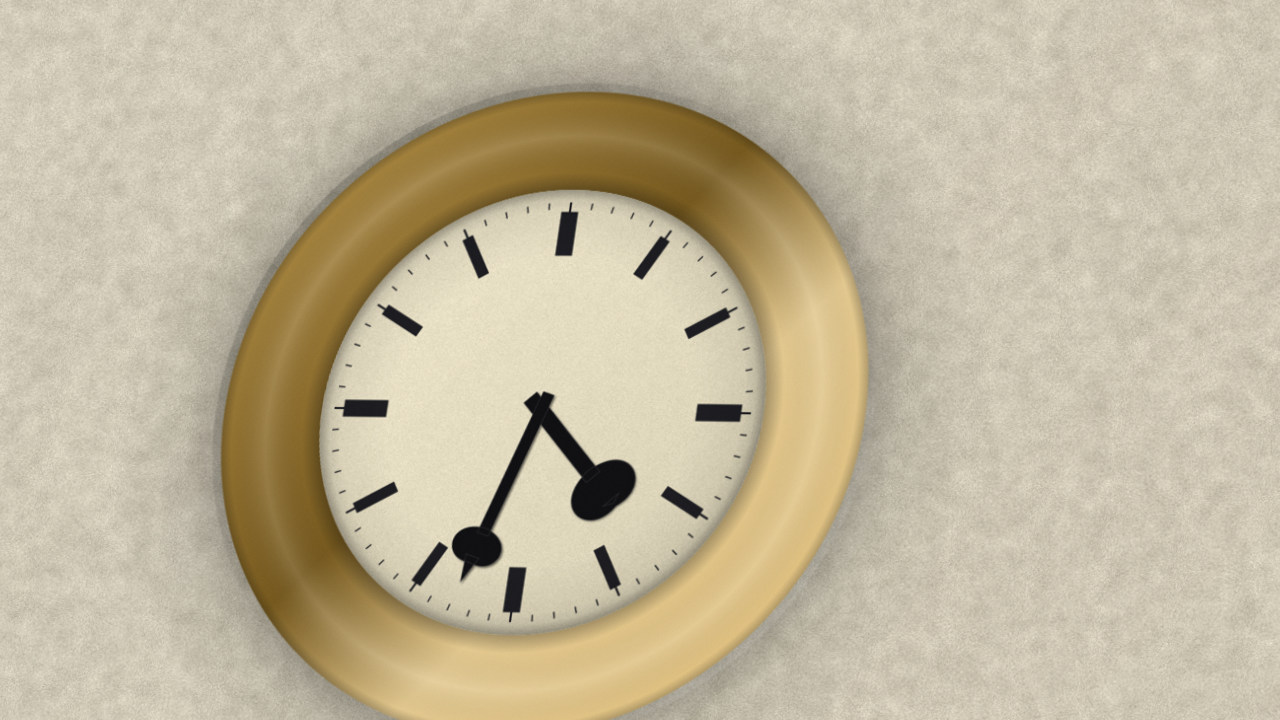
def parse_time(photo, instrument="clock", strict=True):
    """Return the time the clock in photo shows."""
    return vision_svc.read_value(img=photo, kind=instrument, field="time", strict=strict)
4:33
